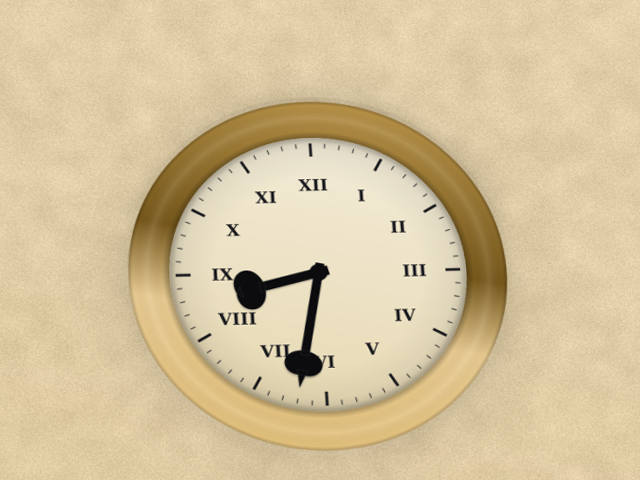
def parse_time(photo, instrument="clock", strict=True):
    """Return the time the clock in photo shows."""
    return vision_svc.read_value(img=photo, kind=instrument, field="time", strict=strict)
8:32
